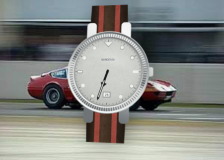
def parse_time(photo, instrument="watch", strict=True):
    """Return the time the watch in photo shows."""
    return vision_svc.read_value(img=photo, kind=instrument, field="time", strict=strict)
6:33
